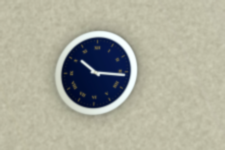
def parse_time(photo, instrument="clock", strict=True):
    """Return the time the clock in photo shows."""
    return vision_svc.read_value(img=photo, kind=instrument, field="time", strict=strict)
10:16
